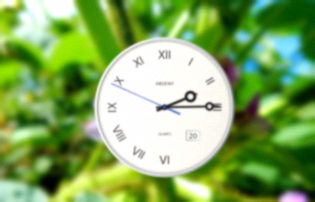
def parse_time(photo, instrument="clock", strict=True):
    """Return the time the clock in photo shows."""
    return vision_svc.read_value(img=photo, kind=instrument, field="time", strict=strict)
2:14:49
